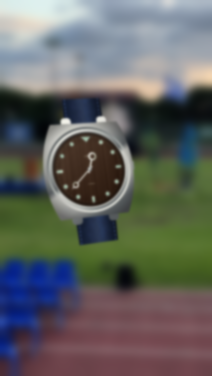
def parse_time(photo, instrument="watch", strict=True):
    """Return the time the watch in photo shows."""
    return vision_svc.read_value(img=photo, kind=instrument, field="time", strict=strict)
12:38
